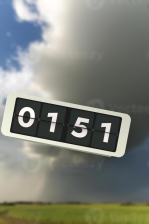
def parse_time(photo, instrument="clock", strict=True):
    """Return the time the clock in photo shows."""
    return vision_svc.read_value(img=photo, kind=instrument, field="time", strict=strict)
1:51
